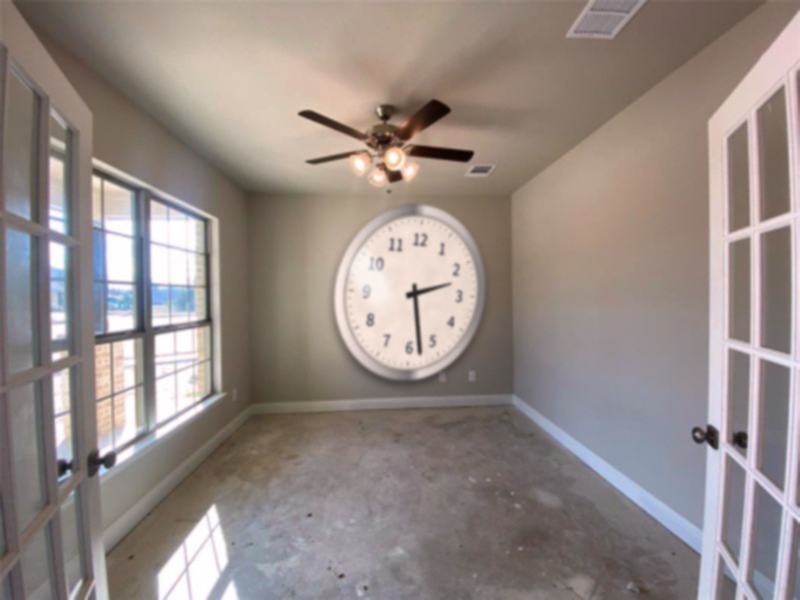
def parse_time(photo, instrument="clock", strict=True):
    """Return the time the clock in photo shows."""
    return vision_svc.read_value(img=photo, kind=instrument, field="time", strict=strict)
2:28
